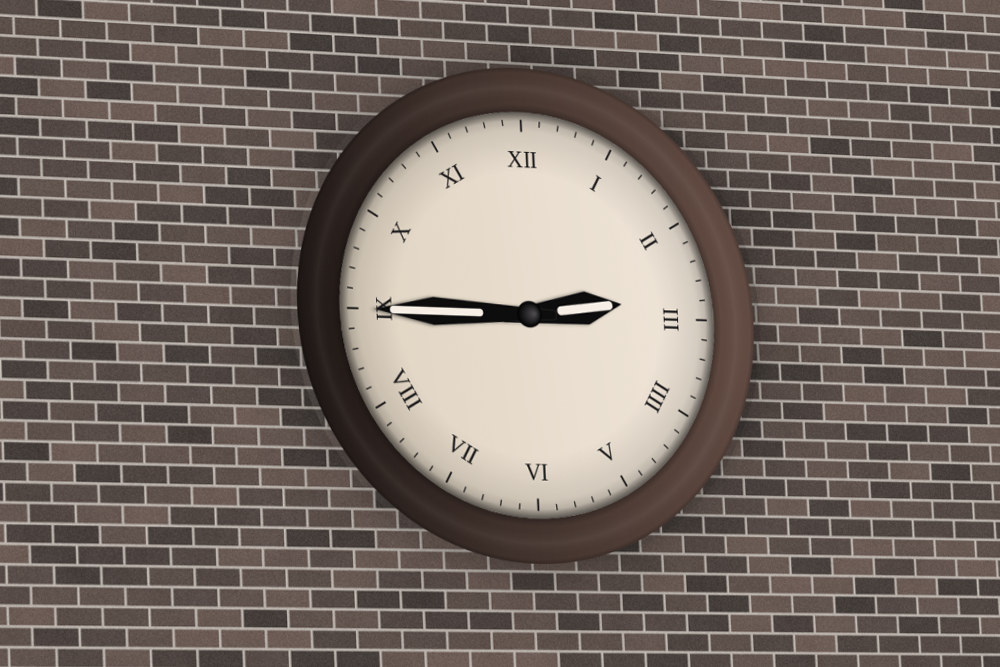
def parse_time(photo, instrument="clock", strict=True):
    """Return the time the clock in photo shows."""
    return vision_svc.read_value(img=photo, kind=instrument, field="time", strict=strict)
2:45
